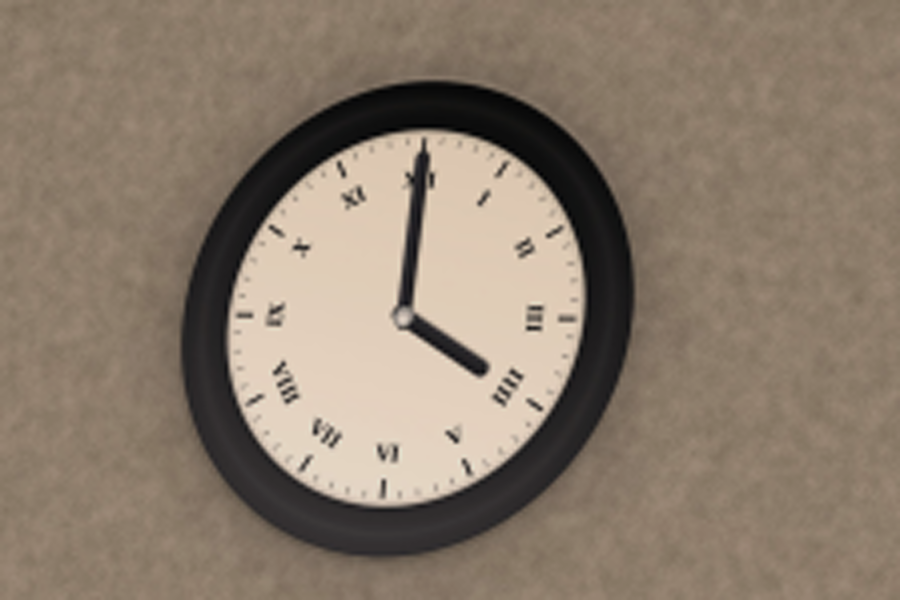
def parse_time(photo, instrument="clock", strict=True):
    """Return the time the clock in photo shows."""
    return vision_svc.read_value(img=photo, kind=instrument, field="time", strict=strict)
4:00
